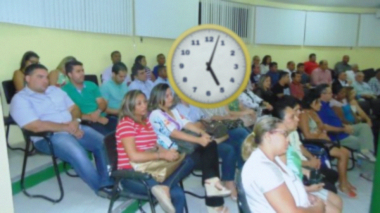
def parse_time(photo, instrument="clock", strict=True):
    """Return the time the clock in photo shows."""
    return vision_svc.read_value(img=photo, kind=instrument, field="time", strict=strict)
5:03
